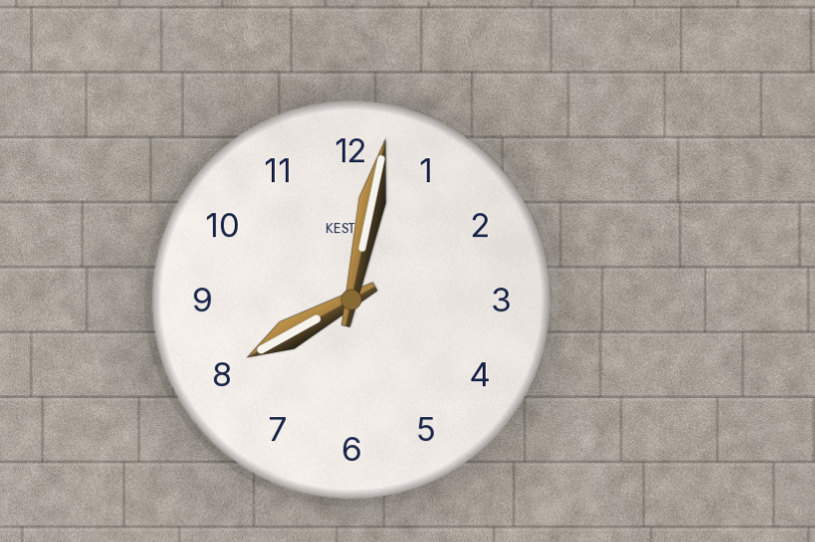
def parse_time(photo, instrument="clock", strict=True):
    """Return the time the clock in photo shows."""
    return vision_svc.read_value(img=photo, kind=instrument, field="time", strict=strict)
8:02
